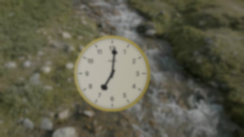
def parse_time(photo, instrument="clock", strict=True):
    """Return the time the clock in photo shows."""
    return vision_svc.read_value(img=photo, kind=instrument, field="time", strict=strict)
7:01
